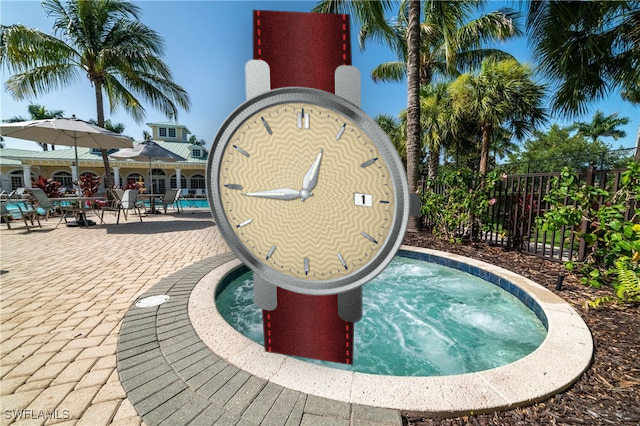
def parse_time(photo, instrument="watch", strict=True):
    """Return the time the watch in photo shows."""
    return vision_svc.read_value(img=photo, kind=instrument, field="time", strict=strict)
12:44
